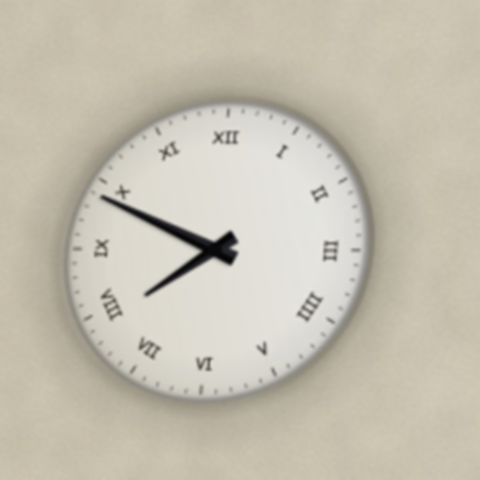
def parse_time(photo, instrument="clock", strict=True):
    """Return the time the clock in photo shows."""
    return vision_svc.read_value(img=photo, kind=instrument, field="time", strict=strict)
7:49
